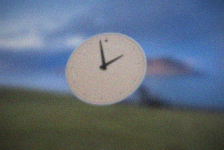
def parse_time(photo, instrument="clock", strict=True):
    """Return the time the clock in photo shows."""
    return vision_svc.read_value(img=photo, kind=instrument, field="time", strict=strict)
1:58
